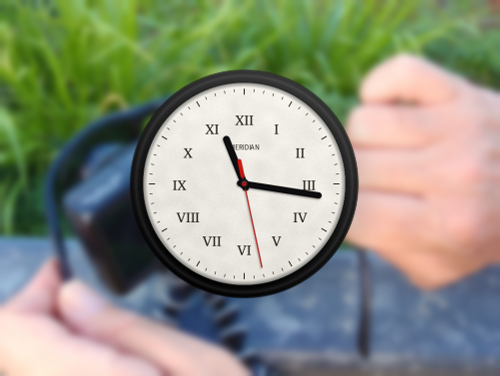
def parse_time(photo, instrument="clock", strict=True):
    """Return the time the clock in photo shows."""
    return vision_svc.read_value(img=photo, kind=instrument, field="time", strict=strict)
11:16:28
